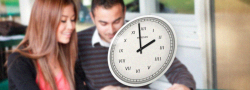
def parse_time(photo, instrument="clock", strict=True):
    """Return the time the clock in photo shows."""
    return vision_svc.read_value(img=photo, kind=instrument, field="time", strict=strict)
1:58
